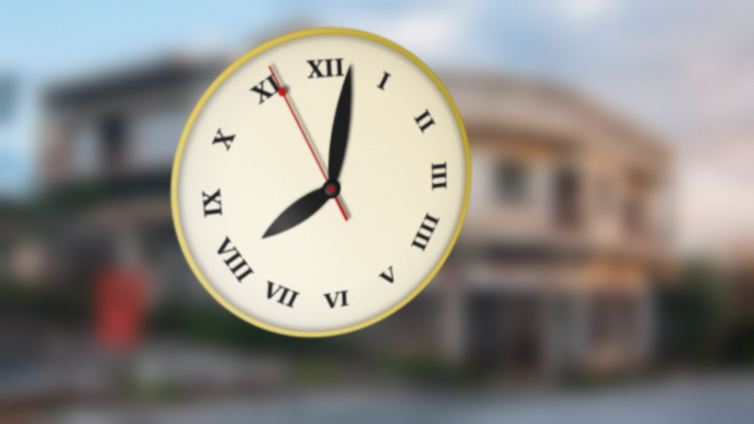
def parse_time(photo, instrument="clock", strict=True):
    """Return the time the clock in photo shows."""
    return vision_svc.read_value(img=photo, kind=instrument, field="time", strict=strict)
8:01:56
